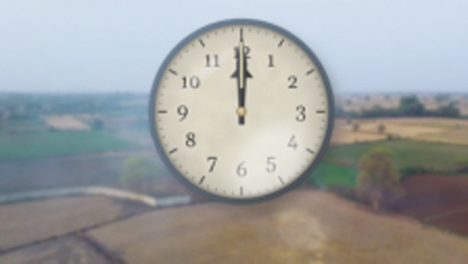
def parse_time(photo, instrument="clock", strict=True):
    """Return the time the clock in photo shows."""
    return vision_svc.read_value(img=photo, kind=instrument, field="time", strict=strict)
12:00
